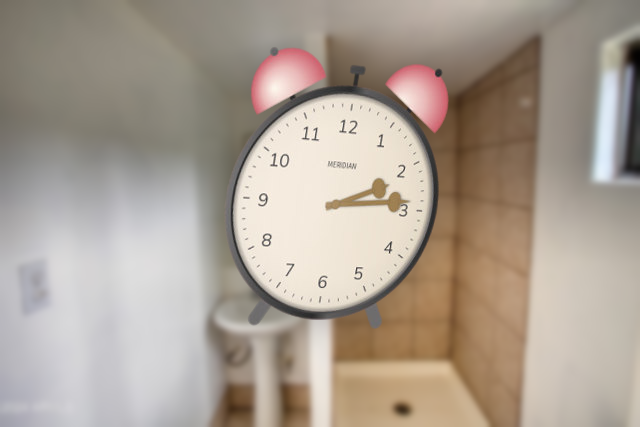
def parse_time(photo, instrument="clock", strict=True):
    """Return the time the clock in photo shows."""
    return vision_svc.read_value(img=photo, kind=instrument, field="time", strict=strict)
2:14
